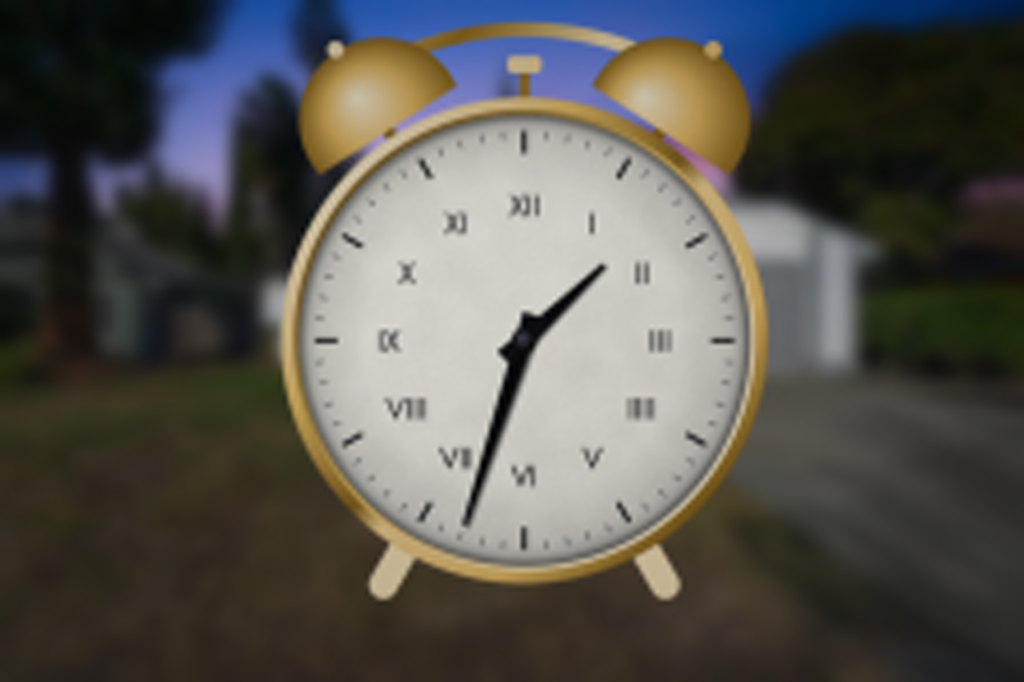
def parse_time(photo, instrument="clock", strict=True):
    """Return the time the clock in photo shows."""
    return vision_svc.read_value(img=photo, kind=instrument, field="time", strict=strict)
1:33
